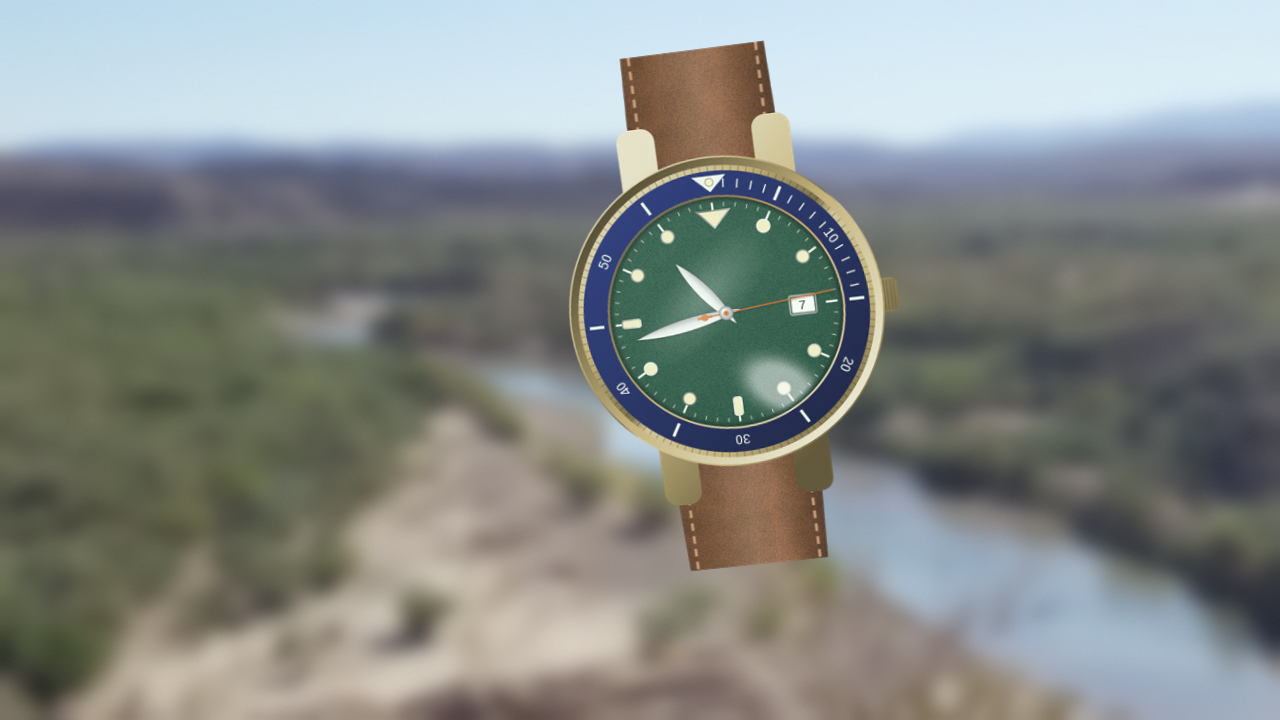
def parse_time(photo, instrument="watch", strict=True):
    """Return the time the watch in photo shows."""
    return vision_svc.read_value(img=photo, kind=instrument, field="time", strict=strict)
10:43:14
